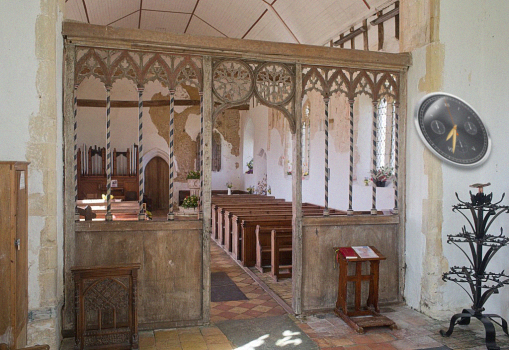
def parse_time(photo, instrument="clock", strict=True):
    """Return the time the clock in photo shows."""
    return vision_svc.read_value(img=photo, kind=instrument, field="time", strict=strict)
7:34
